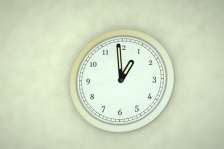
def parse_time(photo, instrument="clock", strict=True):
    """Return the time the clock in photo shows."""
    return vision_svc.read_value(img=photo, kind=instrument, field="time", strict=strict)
12:59
